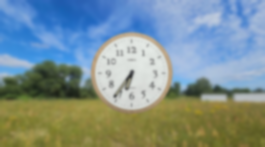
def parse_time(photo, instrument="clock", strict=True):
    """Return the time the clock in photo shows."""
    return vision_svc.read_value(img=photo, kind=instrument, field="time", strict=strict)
6:36
